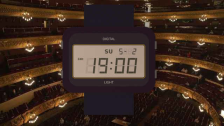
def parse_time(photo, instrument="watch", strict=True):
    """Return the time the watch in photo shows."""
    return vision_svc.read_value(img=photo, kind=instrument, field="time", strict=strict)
19:00
